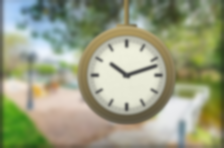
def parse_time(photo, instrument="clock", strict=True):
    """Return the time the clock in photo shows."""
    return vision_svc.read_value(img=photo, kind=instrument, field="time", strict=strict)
10:12
